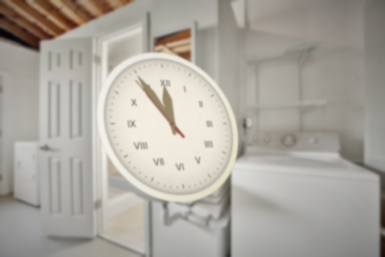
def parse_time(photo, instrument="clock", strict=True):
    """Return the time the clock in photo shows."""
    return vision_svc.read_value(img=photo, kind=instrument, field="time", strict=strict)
11:54:54
